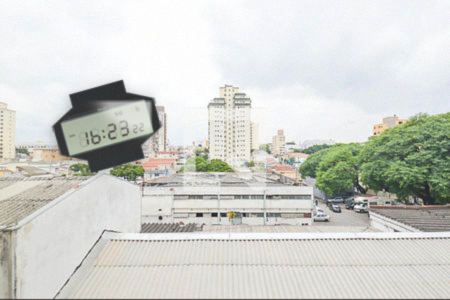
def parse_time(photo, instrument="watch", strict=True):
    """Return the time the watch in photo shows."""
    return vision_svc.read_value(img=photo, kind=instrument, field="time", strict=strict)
16:23
